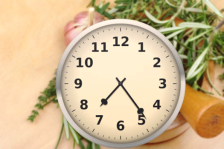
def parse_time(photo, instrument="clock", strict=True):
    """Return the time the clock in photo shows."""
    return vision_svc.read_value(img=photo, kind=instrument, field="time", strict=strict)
7:24
